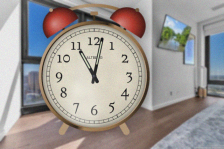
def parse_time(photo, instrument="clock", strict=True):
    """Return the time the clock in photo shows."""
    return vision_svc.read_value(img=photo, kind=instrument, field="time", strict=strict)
11:02
